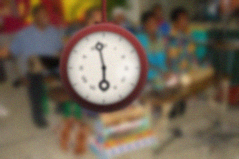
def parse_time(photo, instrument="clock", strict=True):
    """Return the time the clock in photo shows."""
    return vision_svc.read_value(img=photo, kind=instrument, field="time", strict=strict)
5:58
